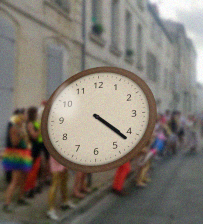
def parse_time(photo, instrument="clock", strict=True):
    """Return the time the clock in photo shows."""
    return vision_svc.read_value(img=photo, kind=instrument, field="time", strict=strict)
4:22
